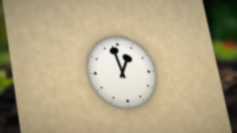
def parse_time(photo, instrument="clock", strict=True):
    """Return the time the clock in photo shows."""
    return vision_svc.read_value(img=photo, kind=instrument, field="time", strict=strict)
12:58
